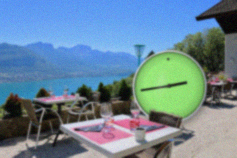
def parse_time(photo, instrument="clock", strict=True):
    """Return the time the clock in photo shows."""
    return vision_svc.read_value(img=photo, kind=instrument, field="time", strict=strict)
2:44
